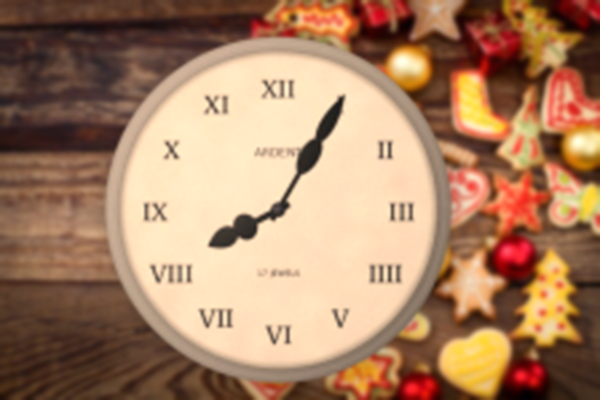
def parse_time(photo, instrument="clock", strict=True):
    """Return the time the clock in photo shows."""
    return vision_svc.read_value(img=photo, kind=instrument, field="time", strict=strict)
8:05
